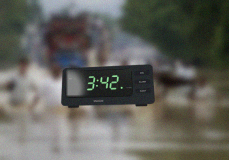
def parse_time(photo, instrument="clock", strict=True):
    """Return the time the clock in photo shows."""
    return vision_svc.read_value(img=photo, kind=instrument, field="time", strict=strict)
3:42
